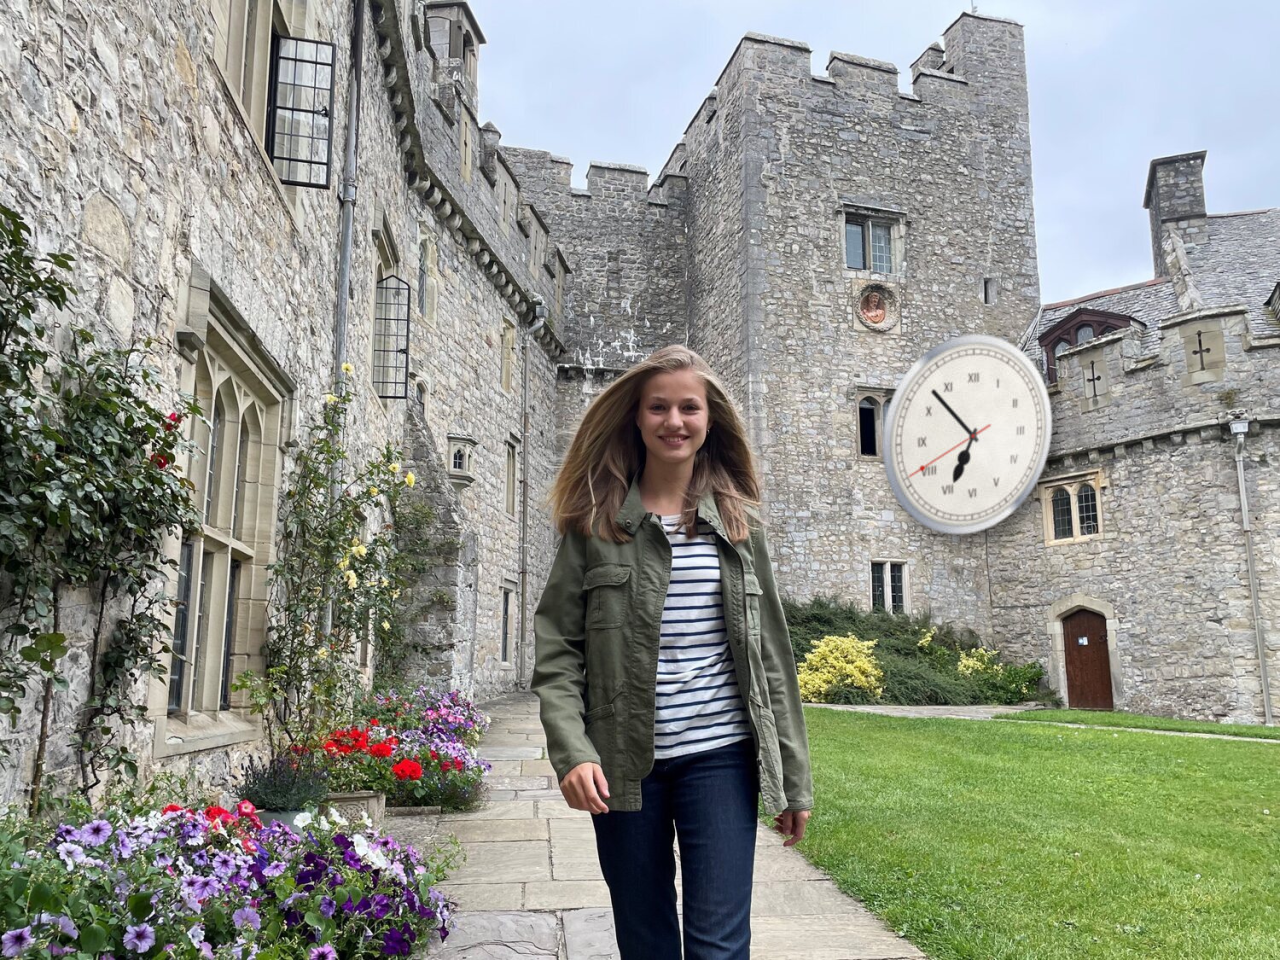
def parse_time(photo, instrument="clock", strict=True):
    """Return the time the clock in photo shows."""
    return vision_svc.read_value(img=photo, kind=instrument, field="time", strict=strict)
6:52:41
